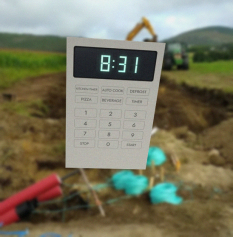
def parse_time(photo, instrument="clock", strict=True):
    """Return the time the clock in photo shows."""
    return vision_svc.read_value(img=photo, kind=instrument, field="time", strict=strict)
8:31
